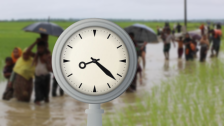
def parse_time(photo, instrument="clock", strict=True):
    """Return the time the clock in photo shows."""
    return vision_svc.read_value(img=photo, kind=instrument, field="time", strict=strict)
8:22
